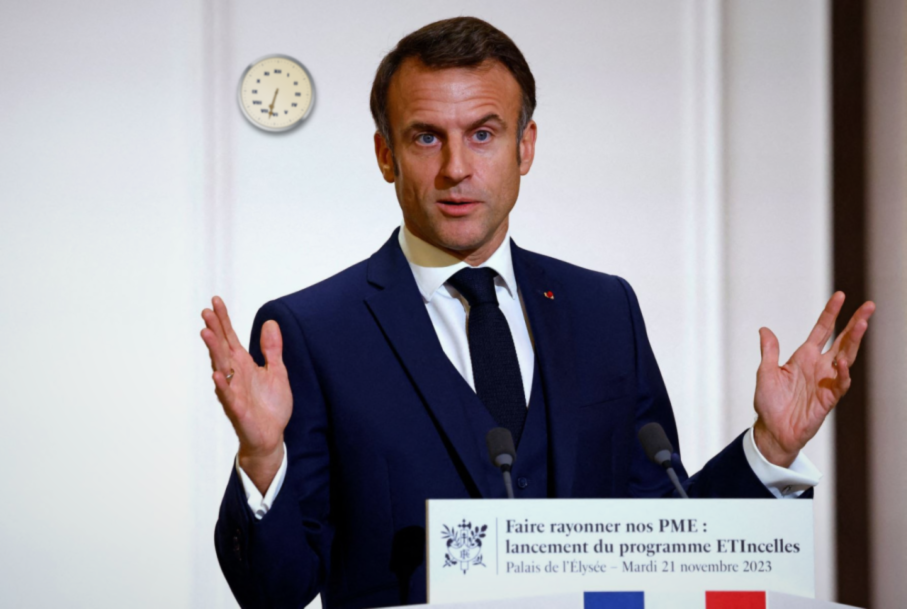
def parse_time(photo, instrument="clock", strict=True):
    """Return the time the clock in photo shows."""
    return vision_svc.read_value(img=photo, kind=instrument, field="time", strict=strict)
6:32
